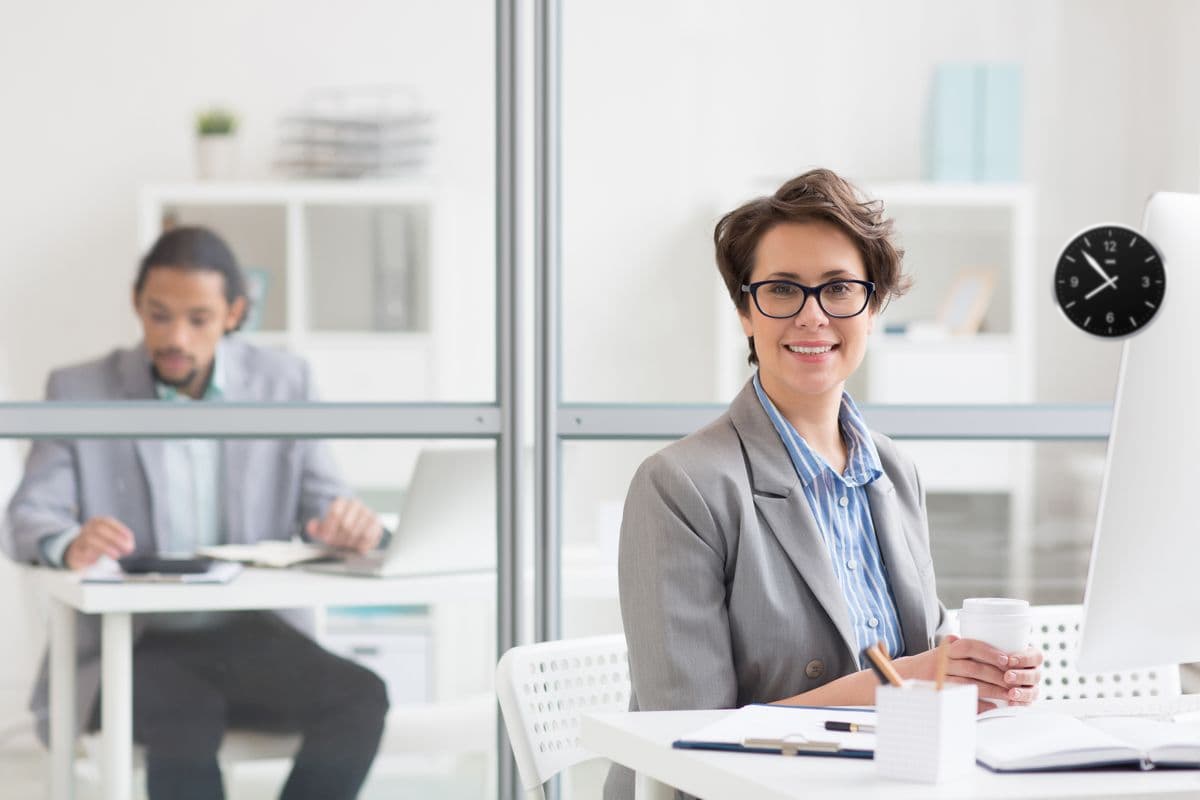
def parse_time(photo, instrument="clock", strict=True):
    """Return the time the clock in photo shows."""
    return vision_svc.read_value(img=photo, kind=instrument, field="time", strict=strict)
7:53
